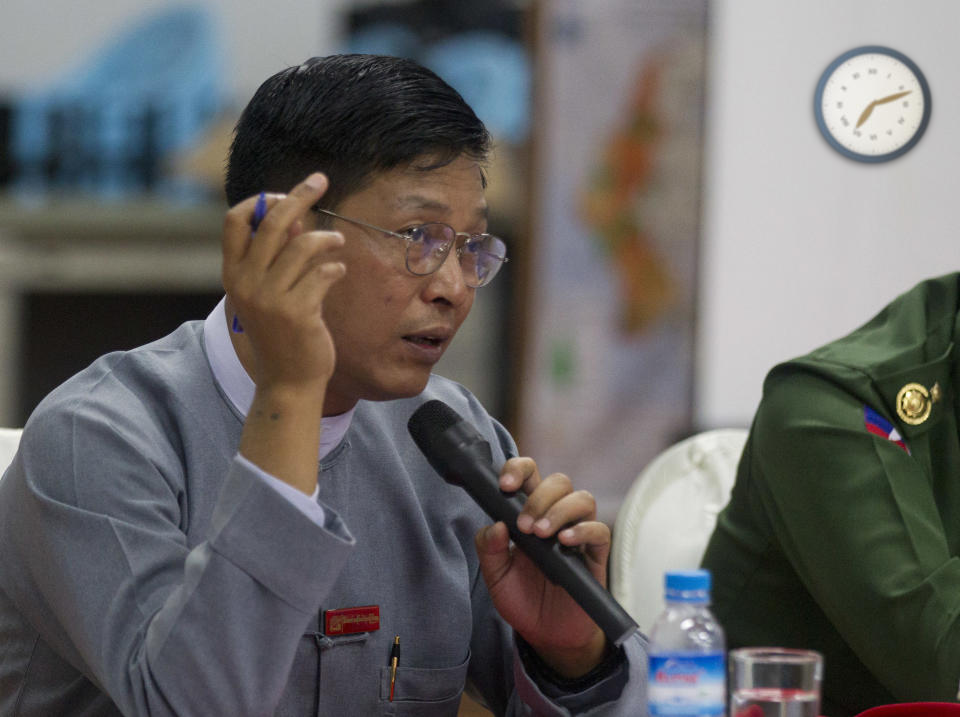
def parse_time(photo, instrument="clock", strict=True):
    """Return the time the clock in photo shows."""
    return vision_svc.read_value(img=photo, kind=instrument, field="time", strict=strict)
7:12
